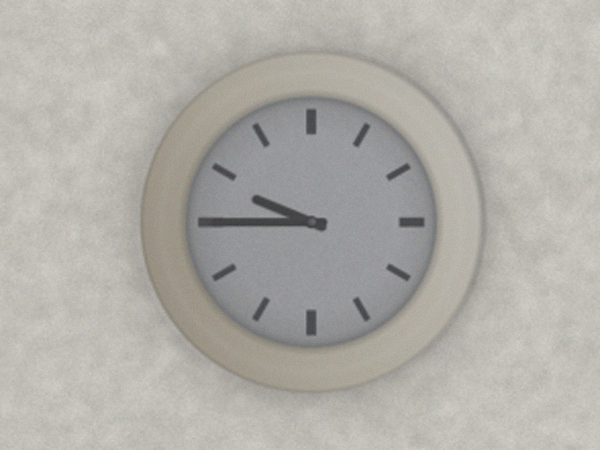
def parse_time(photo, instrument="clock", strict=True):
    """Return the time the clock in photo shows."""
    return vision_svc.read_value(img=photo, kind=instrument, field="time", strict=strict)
9:45
